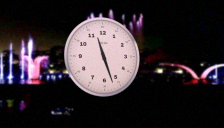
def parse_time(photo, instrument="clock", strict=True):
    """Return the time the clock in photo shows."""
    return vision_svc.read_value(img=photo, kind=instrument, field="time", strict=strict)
11:27
